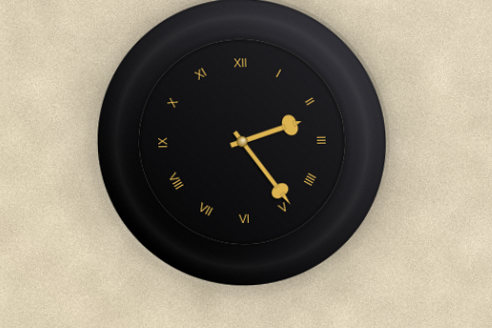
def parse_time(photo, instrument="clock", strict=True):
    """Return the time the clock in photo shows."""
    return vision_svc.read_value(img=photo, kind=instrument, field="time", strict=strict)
2:24
